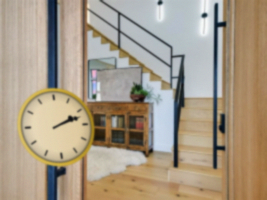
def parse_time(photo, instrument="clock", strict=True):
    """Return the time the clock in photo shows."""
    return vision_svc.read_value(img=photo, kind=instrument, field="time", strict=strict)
2:12
